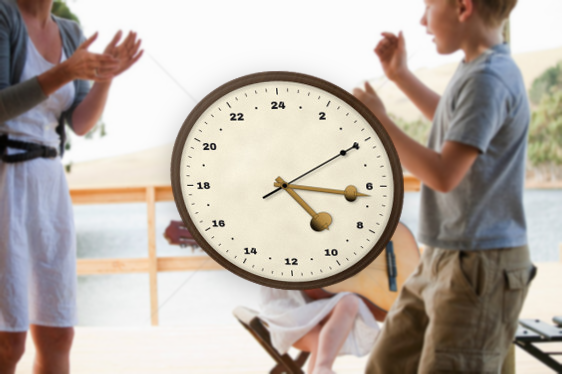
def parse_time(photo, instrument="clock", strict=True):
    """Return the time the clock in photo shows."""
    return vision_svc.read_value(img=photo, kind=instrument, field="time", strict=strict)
9:16:10
